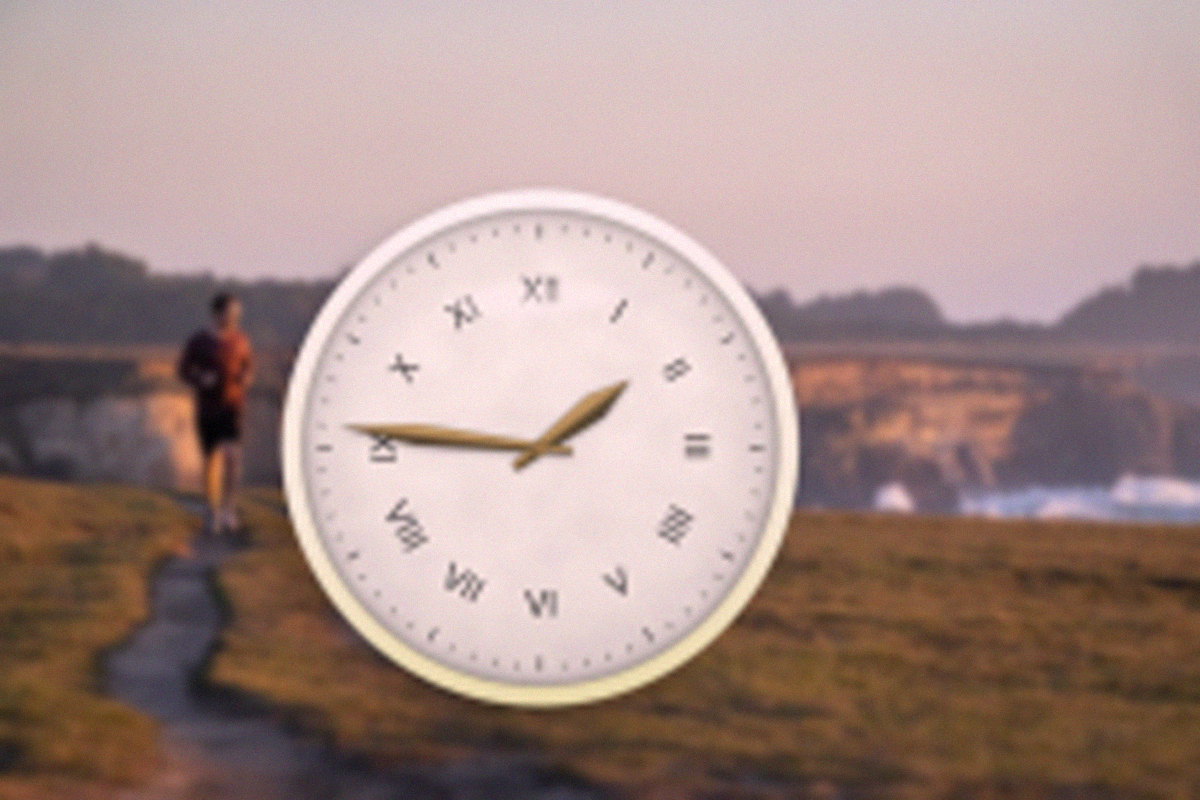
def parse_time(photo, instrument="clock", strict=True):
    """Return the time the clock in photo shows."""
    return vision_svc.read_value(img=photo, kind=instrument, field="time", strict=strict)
1:46
